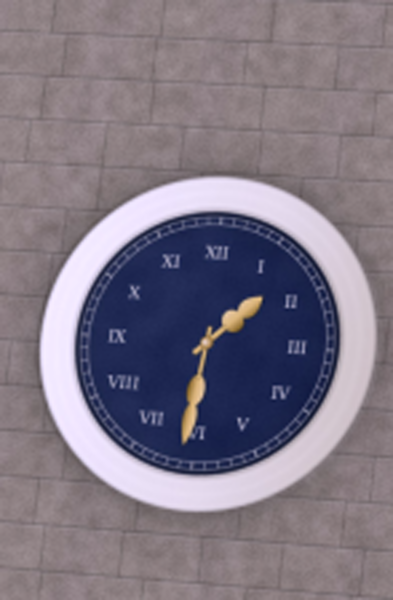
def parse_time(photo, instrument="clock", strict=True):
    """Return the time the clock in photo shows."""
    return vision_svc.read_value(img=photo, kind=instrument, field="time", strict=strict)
1:31
